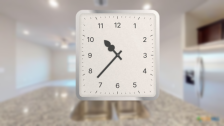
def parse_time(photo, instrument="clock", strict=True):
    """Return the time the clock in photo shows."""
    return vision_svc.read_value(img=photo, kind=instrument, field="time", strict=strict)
10:37
